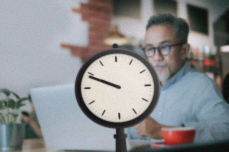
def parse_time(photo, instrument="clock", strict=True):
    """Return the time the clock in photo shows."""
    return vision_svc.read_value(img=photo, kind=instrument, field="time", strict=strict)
9:49
